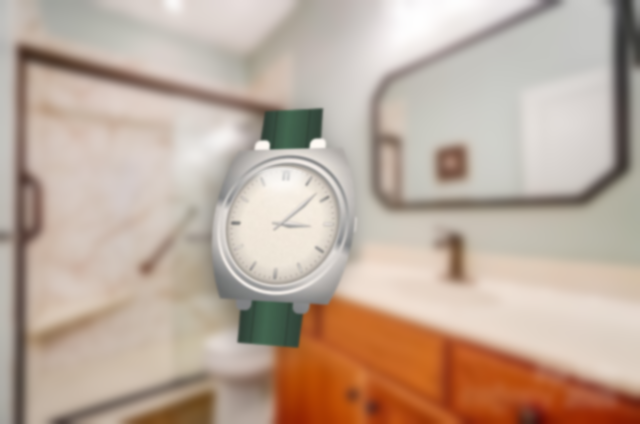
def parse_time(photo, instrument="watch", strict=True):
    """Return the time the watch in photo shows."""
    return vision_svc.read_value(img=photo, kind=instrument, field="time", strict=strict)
3:08
